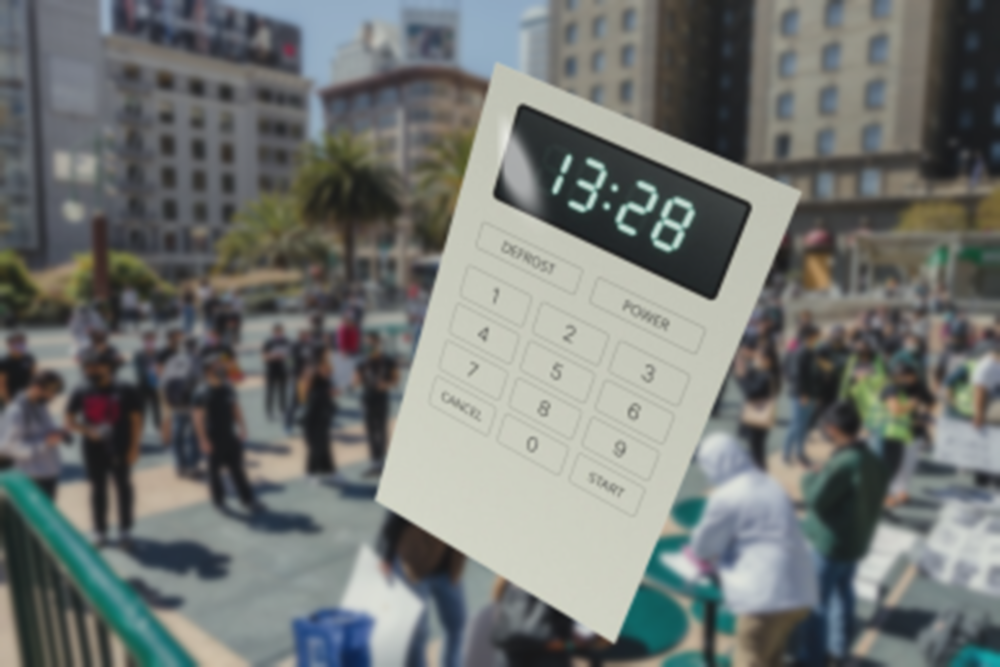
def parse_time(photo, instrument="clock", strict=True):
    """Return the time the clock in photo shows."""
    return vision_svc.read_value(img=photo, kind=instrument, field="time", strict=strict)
13:28
